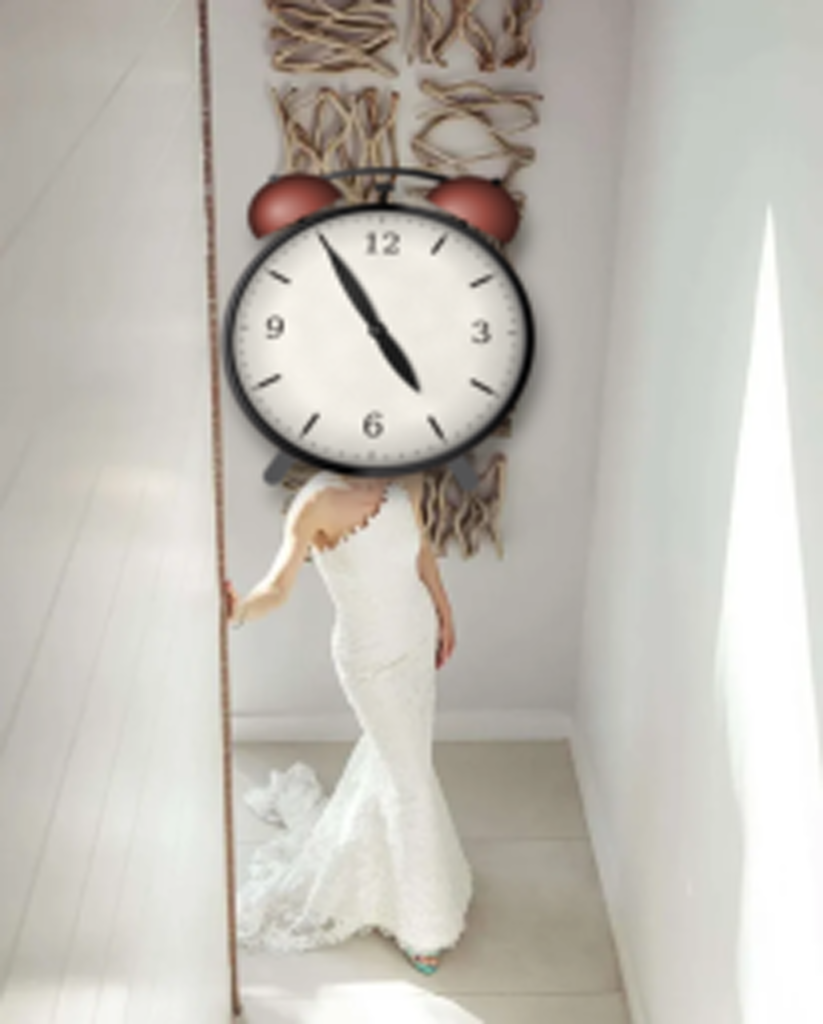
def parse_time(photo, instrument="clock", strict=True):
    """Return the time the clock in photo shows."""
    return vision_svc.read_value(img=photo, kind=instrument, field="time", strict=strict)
4:55
